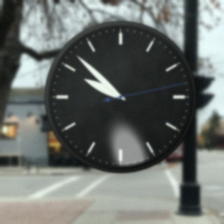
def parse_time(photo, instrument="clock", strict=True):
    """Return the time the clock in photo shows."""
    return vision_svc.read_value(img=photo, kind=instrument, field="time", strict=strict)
9:52:13
